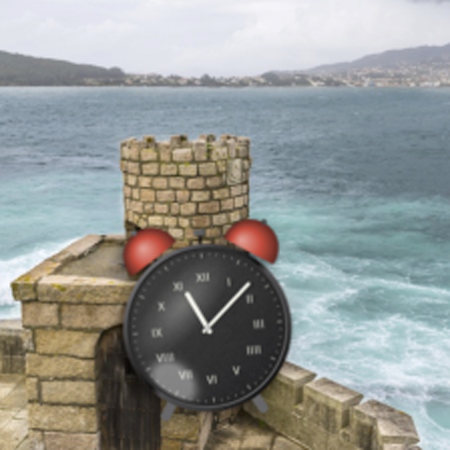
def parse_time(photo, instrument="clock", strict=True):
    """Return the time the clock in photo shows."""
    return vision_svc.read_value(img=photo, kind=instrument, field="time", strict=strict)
11:08
